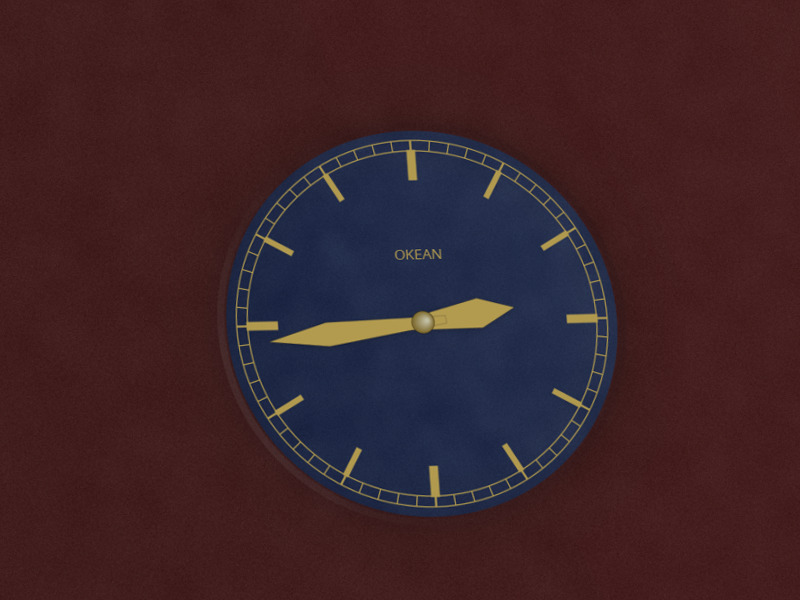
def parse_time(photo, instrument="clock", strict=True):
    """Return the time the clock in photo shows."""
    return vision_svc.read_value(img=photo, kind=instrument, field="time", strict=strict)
2:44
